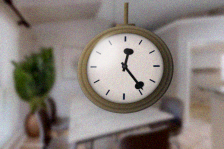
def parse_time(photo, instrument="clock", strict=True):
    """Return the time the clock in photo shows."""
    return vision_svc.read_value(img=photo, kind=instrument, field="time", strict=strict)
12:24
